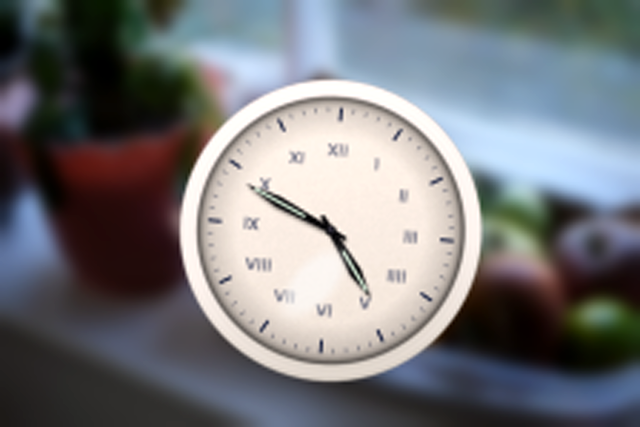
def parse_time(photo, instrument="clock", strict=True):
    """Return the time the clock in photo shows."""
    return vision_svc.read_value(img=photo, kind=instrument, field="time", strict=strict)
4:49
